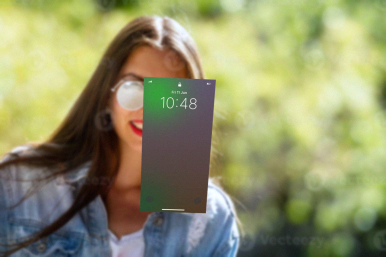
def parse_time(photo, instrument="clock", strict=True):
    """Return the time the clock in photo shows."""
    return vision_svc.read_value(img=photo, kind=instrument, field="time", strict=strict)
10:48
